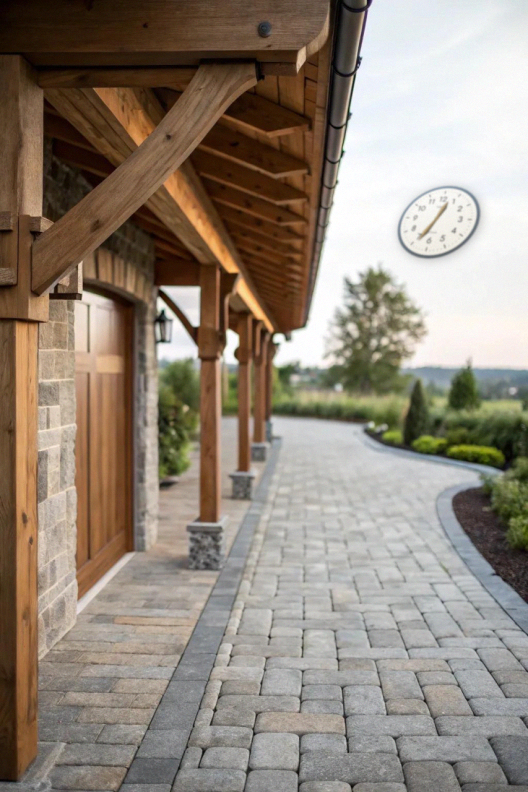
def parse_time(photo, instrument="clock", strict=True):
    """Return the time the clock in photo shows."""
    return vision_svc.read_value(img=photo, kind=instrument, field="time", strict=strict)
12:34
